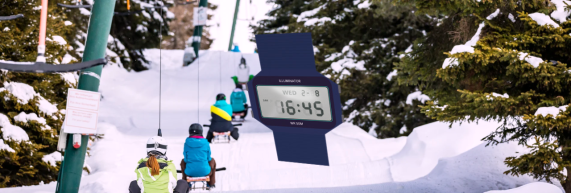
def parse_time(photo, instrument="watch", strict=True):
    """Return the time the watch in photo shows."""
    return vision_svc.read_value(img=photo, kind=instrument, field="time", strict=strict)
16:45
